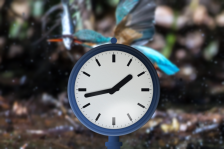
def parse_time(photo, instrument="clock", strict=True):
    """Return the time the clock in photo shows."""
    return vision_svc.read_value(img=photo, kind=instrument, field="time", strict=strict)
1:43
